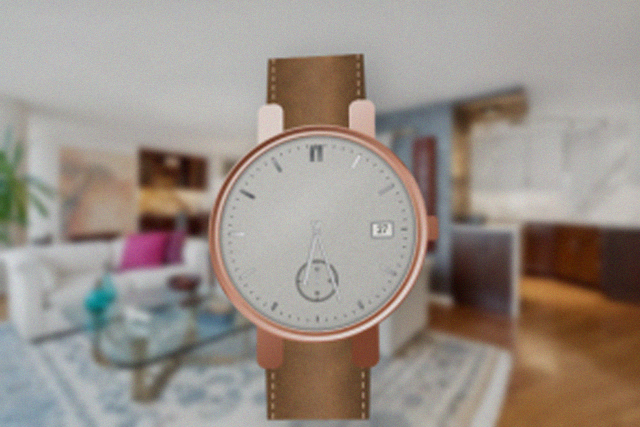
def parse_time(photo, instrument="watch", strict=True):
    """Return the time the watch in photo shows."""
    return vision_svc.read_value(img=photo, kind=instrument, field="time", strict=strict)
6:27
